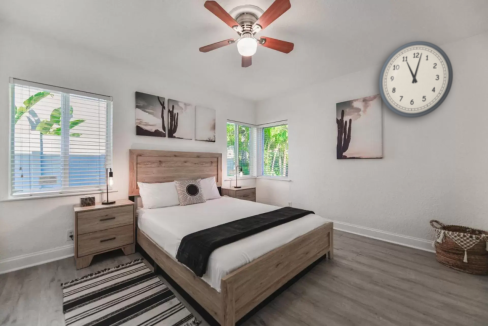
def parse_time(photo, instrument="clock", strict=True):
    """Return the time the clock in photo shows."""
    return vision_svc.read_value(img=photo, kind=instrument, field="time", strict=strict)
11:02
